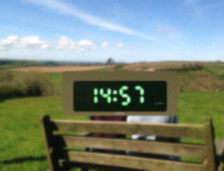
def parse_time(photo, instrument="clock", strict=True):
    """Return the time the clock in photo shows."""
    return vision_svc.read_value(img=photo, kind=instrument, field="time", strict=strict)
14:57
